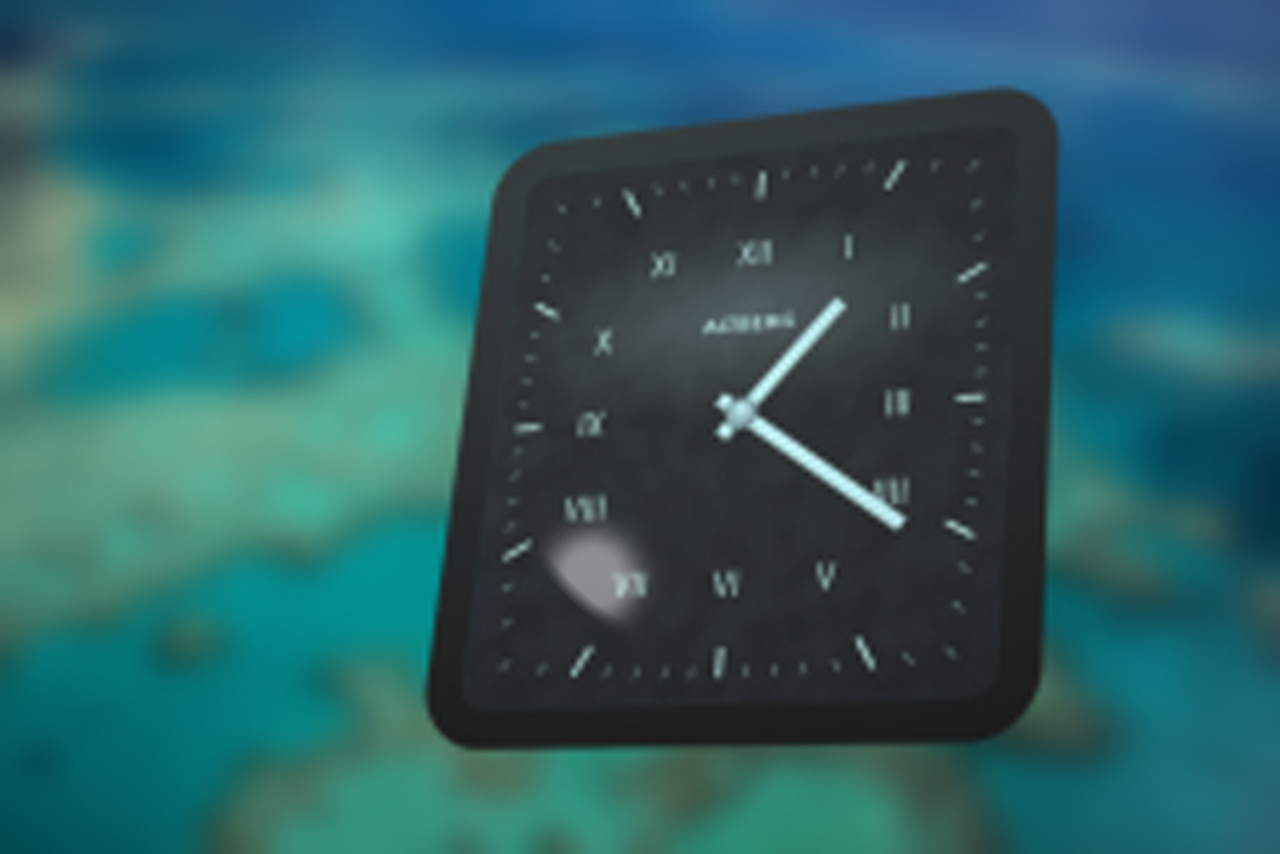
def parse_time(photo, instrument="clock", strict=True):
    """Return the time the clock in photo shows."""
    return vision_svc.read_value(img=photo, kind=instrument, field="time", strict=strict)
1:21
